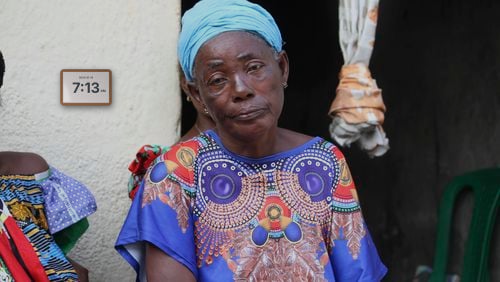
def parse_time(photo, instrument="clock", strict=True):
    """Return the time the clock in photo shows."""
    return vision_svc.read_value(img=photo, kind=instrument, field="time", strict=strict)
7:13
